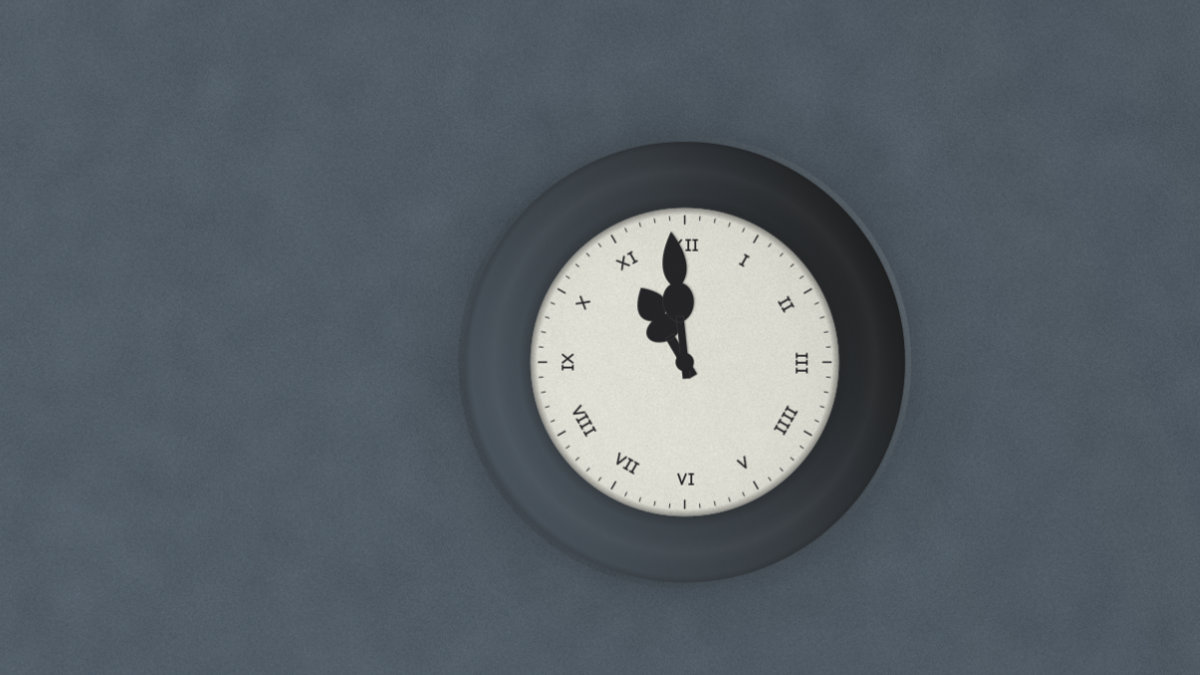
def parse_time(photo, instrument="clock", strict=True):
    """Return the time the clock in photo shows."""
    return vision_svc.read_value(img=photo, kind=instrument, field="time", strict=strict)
10:59
